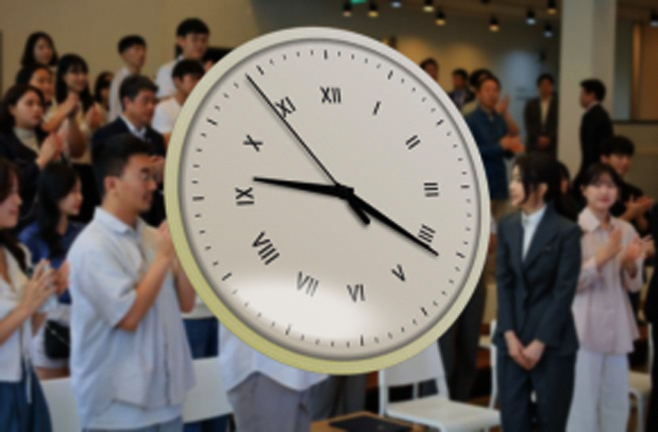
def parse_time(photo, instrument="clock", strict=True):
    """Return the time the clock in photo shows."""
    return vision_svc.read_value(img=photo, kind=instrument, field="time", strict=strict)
9:20:54
